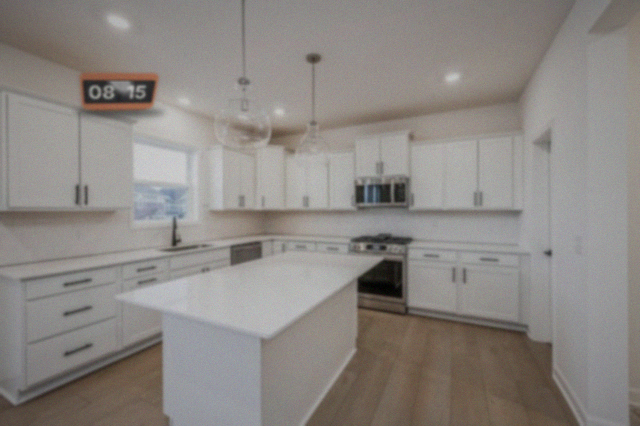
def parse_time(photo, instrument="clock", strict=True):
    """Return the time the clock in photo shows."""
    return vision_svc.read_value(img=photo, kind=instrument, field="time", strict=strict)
8:15
